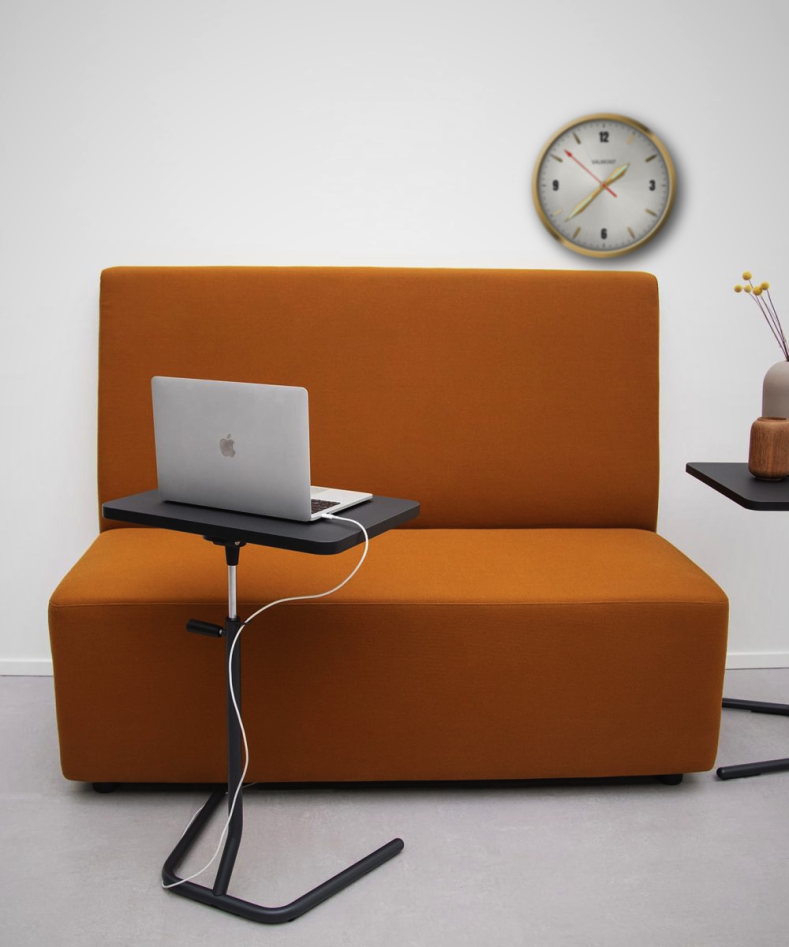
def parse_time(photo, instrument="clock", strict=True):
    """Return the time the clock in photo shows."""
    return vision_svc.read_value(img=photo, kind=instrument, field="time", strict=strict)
1:37:52
